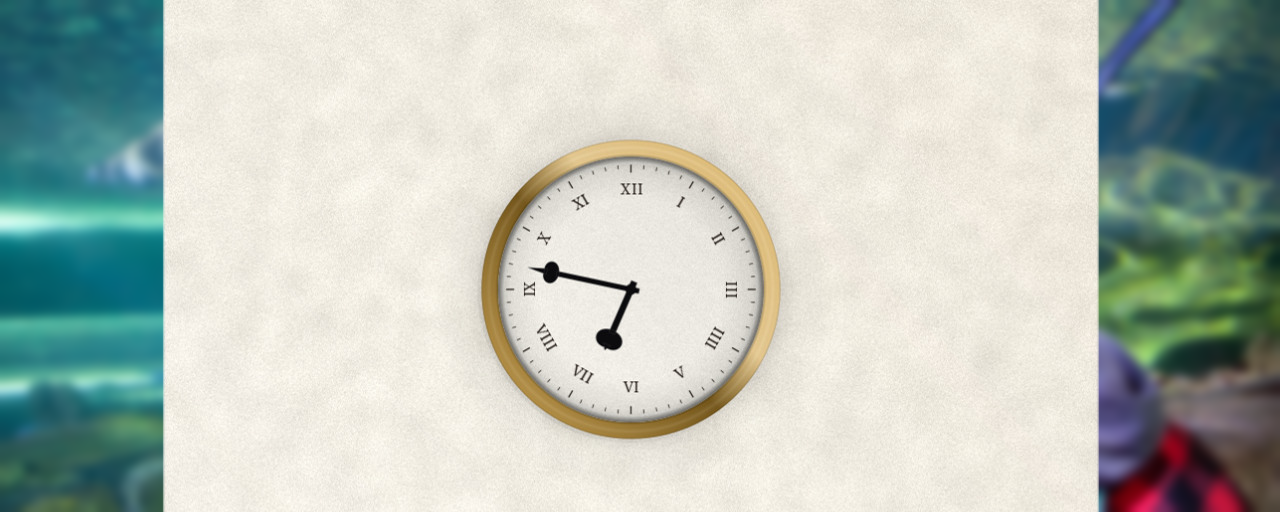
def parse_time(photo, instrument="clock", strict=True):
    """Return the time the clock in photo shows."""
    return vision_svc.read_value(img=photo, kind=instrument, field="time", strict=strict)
6:47
